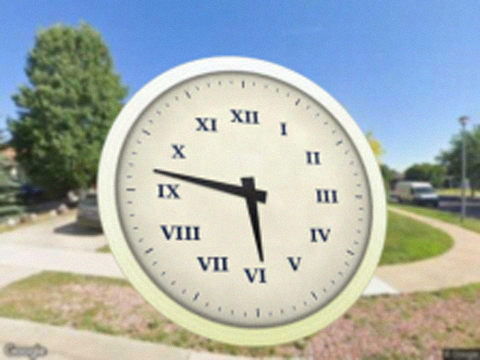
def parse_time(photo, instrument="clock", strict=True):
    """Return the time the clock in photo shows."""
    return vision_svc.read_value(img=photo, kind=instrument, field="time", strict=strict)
5:47
